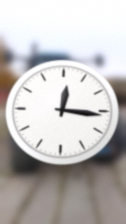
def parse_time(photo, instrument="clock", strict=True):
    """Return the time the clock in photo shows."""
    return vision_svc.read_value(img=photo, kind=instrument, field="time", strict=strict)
12:16
